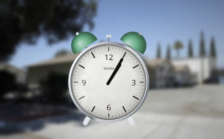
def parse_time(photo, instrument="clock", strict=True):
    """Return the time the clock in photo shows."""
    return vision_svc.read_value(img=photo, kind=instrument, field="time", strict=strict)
1:05
